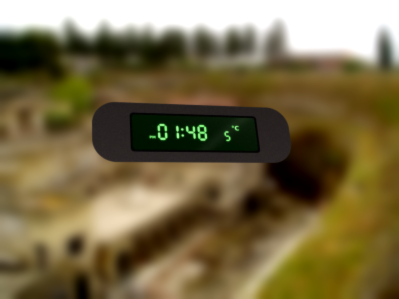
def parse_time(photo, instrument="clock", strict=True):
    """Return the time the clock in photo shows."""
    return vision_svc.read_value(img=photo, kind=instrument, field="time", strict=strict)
1:48
